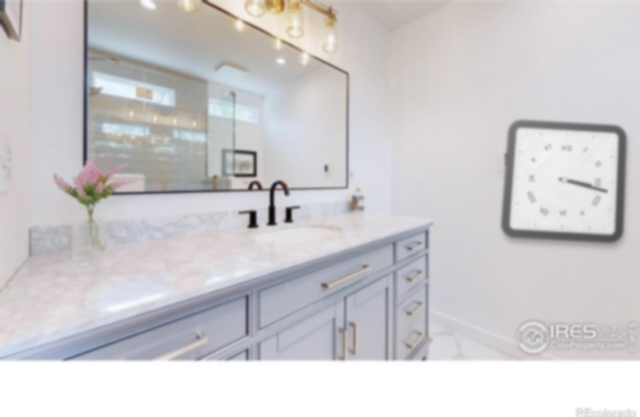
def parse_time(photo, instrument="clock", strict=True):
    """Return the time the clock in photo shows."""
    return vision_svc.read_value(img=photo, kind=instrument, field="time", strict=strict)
3:17
